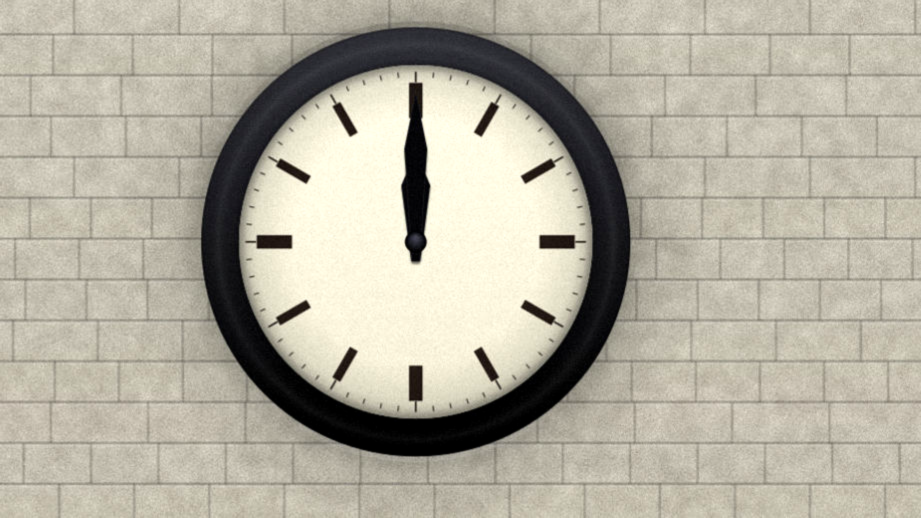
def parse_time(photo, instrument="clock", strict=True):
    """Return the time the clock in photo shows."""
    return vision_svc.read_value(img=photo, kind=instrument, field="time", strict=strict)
12:00
